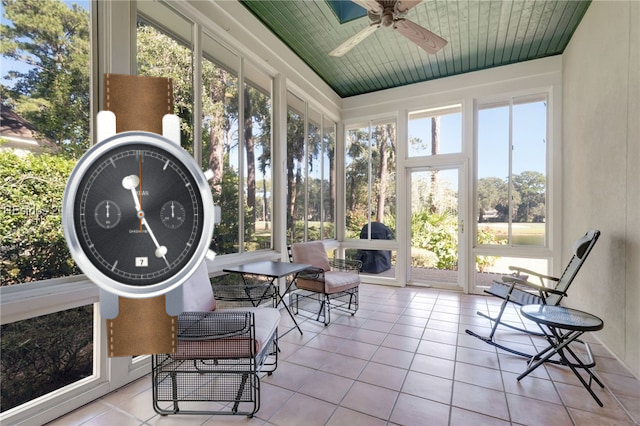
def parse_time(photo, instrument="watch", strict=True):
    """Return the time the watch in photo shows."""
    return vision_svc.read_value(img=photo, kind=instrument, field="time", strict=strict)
11:25
